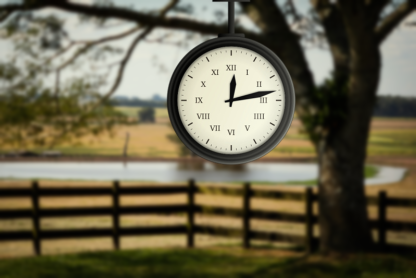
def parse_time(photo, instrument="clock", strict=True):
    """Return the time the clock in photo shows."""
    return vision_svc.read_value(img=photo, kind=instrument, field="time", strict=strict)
12:13
